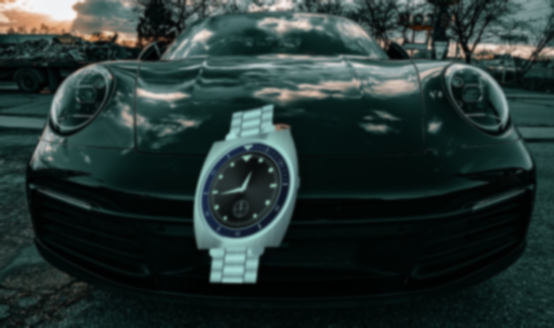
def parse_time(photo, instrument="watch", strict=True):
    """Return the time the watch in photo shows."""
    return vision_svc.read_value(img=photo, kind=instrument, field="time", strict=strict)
12:44
